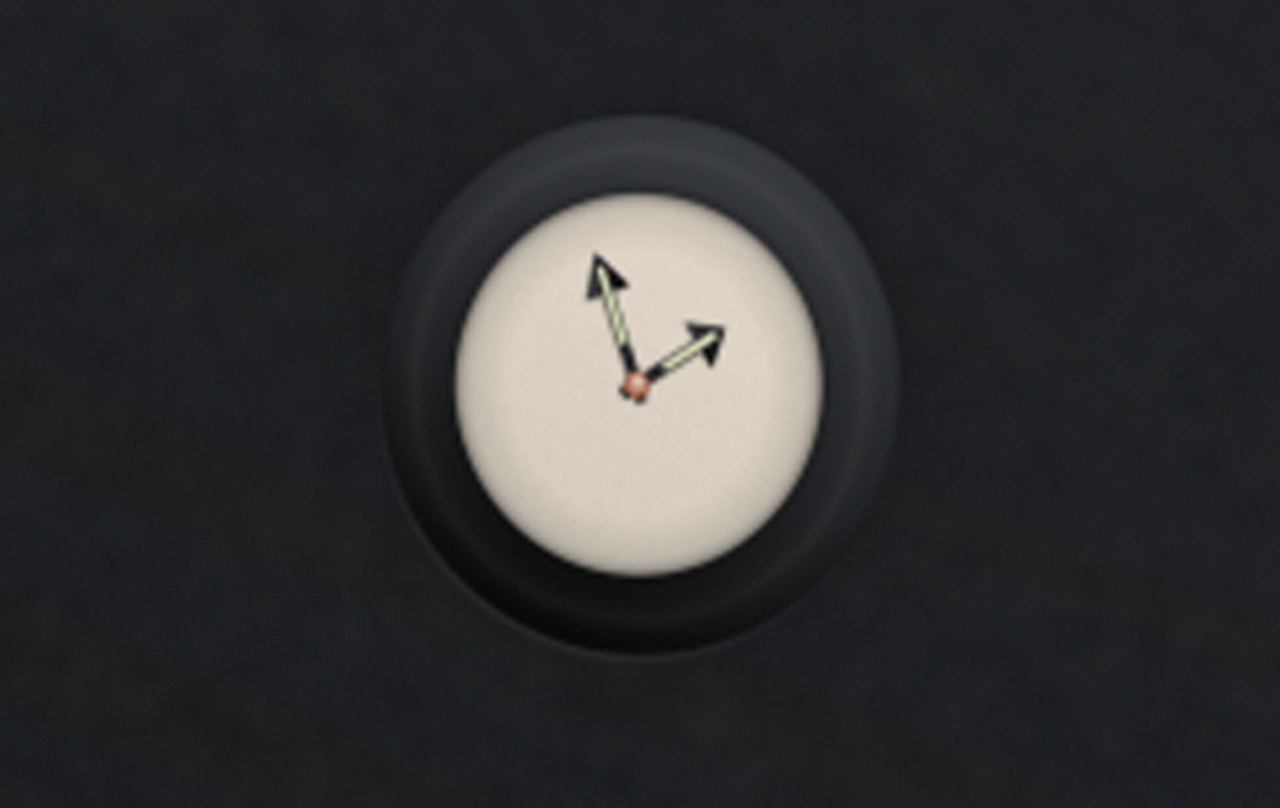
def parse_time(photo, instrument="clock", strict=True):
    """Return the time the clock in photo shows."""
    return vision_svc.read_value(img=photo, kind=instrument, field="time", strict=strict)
1:57
